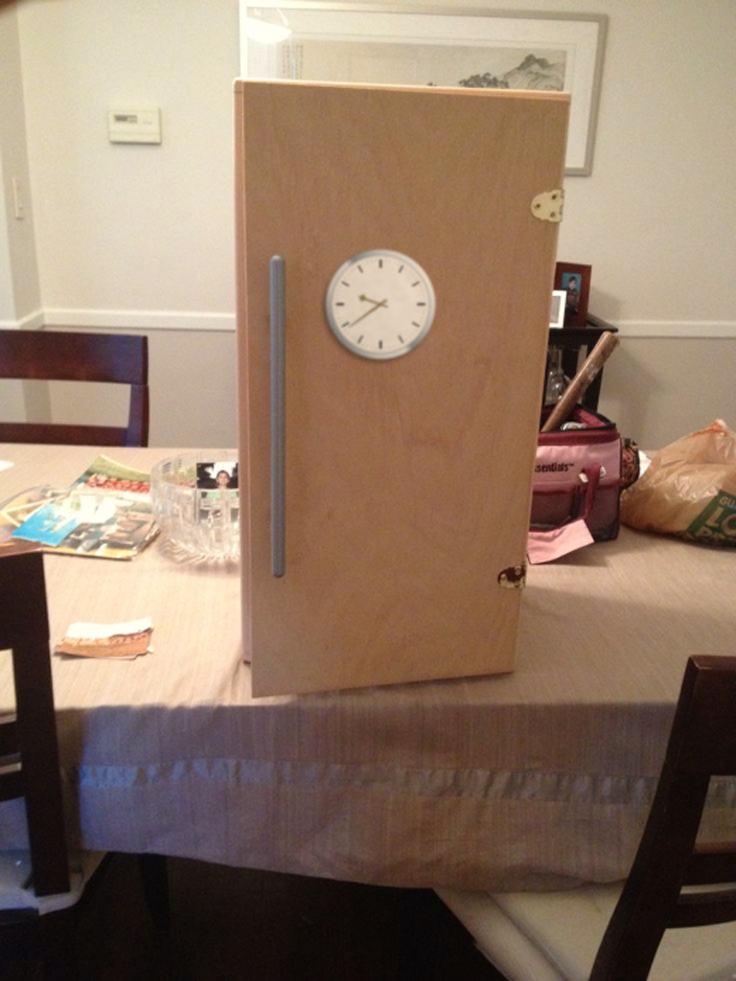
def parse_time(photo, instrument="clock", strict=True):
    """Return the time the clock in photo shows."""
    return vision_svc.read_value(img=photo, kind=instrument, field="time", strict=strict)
9:39
